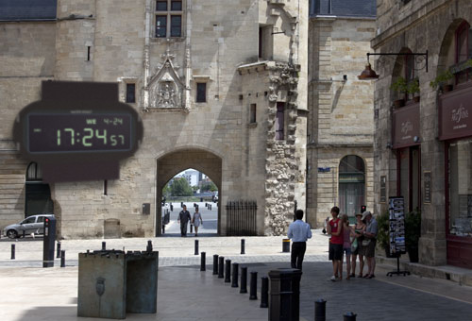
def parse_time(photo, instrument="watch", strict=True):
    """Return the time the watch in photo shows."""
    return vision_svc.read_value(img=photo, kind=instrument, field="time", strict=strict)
17:24
